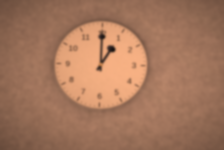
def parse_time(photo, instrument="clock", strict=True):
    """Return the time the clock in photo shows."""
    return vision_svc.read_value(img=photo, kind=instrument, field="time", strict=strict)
1:00
